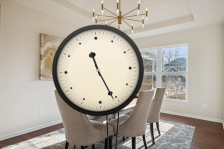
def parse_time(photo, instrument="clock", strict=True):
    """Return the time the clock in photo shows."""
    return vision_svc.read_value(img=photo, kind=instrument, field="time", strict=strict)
11:26
